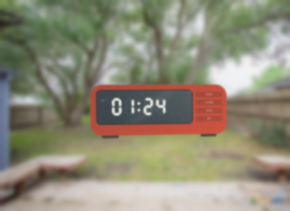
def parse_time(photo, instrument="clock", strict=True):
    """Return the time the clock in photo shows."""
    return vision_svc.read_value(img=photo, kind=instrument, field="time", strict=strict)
1:24
